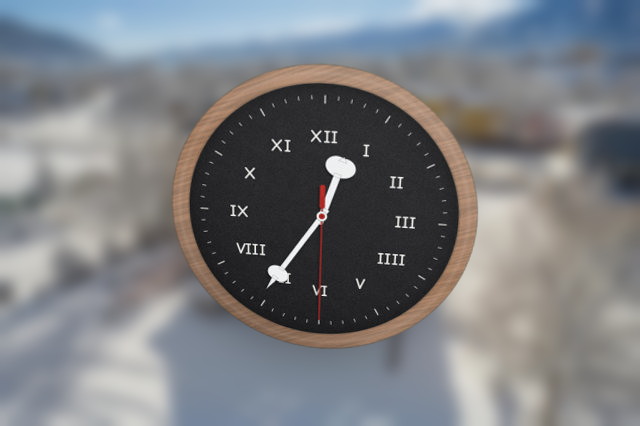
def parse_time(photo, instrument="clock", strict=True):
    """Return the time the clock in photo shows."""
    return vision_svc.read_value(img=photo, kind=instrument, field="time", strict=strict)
12:35:30
